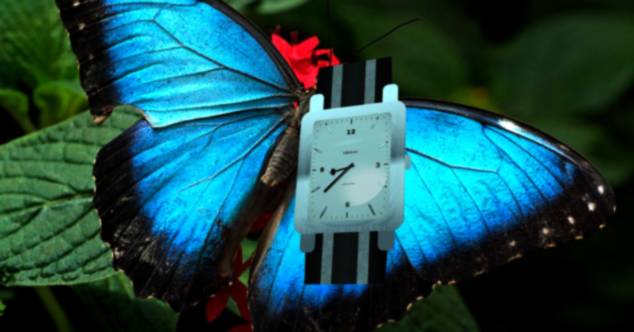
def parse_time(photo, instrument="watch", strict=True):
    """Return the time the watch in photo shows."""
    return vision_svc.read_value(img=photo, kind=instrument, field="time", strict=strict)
8:38
